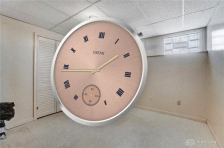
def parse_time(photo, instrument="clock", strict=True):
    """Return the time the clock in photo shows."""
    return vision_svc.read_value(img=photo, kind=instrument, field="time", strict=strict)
1:44
